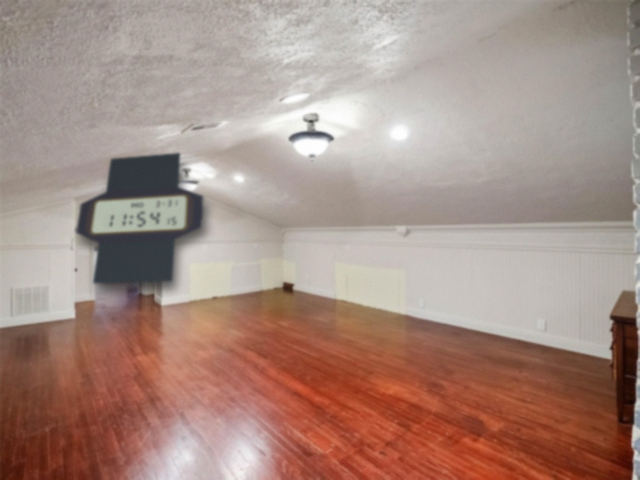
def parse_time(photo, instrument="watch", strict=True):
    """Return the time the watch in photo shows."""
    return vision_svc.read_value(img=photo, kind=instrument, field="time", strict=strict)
11:54
